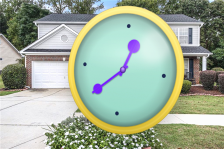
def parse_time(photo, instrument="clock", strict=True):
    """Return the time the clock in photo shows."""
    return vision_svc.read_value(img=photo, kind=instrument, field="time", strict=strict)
12:38
